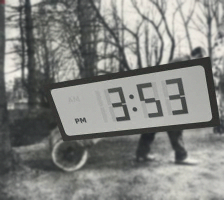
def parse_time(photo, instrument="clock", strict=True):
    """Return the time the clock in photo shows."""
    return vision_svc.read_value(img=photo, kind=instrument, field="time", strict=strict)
3:53
